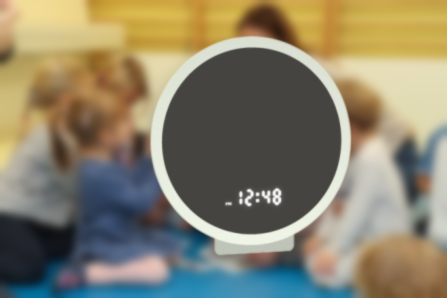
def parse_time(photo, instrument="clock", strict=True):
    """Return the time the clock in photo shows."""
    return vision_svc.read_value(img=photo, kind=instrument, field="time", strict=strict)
12:48
